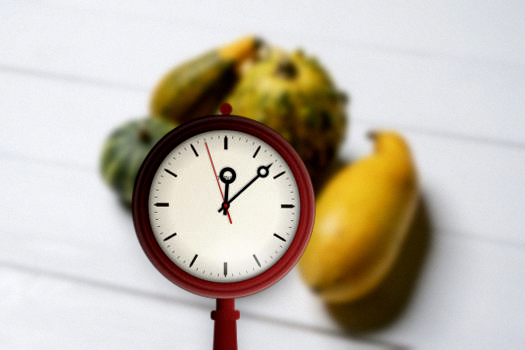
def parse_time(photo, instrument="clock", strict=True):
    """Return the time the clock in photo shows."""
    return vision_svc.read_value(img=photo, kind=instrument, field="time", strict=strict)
12:07:57
